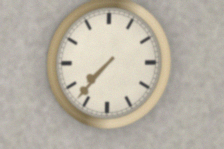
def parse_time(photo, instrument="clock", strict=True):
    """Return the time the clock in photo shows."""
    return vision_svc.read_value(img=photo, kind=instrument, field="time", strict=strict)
7:37
